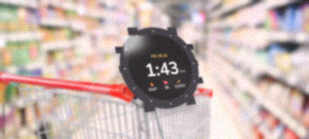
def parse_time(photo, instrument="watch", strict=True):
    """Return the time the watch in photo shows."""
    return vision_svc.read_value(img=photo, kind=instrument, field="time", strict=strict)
1:43
